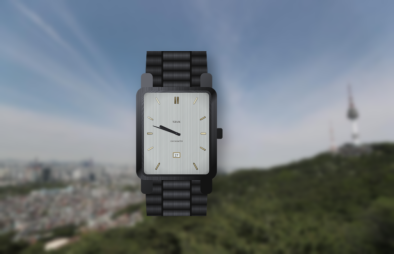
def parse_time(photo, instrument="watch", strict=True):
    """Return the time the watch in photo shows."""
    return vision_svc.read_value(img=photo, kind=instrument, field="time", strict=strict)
9:48
